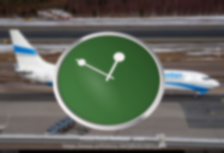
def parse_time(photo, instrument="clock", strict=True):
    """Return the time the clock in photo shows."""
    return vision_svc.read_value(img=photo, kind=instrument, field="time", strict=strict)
12:50
